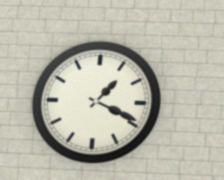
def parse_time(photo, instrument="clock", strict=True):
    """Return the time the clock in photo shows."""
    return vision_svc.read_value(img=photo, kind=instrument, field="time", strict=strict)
1:19
